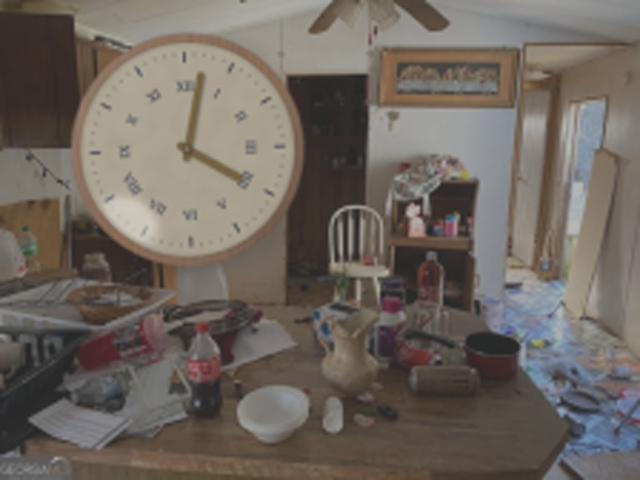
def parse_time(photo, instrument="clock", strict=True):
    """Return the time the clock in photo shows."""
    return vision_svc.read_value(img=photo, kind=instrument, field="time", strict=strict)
4:02
